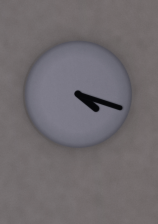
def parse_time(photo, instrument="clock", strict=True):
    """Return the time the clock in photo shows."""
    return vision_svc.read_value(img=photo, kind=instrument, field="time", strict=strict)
4:18
